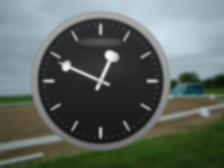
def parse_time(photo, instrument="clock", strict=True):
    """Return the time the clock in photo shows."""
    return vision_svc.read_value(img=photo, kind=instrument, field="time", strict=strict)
12:49
